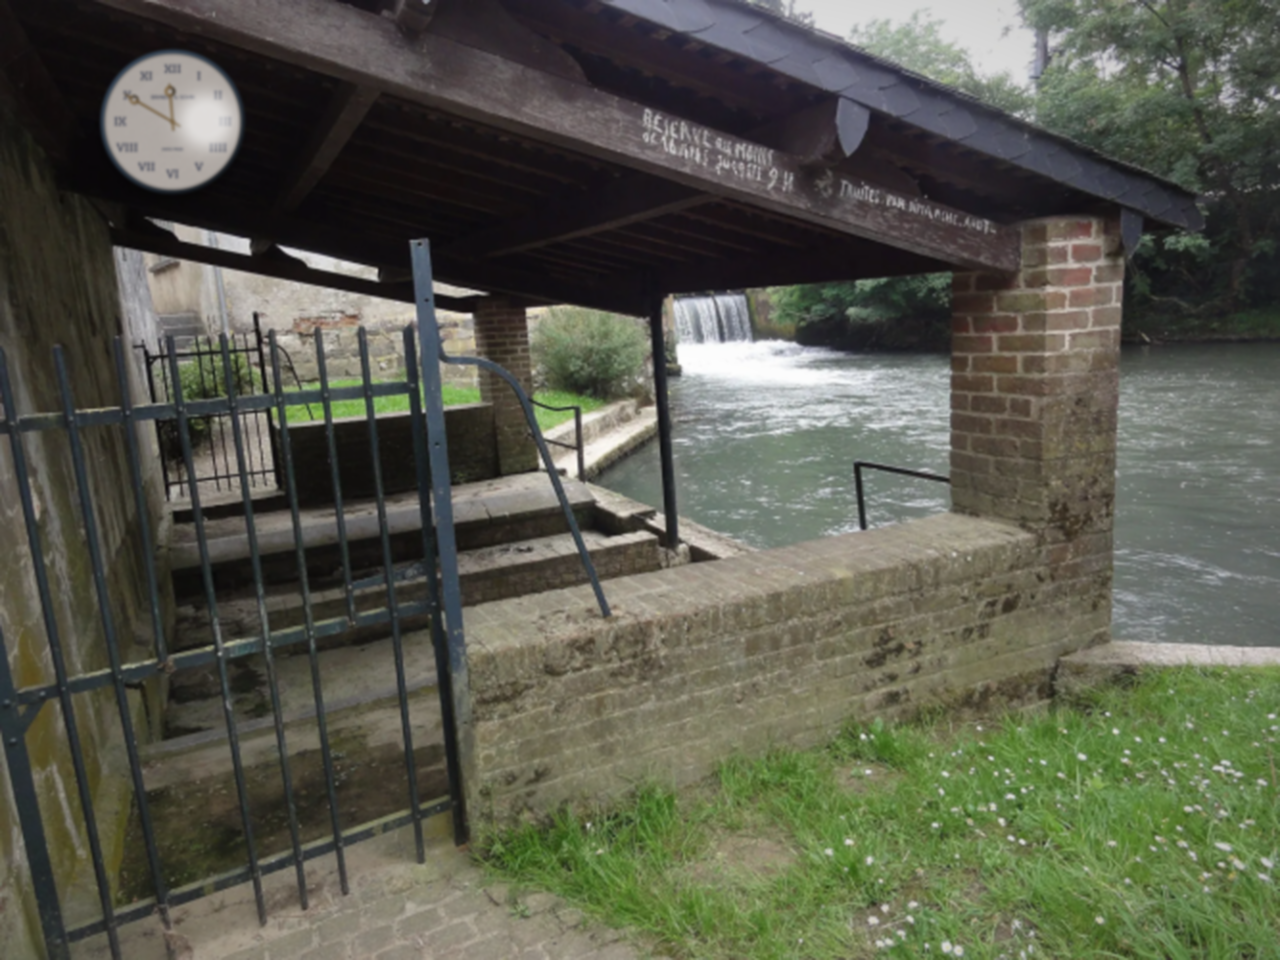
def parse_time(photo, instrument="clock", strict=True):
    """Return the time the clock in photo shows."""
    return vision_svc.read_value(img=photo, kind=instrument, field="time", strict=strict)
11:50
